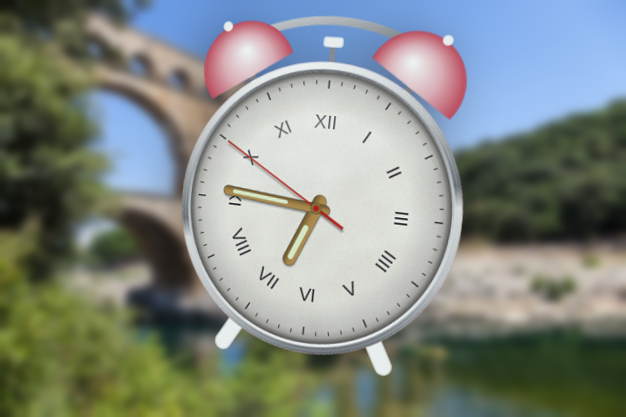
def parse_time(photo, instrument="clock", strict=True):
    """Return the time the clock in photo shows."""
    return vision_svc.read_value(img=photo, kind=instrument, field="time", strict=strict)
6:45:50
